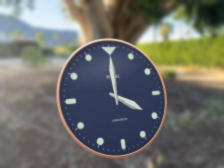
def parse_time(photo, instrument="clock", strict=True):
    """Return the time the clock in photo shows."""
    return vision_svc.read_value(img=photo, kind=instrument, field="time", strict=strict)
4:00
